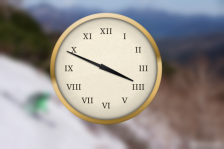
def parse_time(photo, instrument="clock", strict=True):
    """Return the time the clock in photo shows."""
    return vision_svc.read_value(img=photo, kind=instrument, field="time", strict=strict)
3:49
